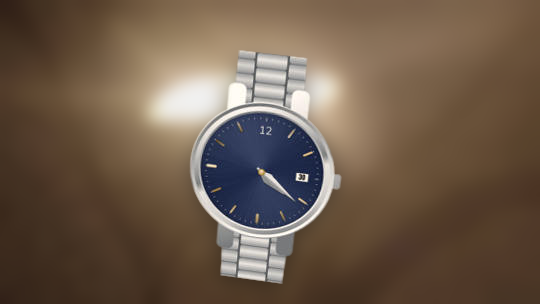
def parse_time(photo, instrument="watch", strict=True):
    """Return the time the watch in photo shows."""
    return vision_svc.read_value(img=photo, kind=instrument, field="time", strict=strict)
4:21
